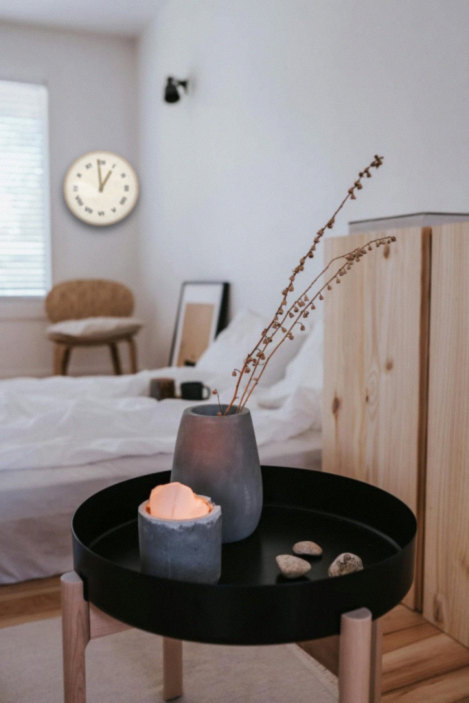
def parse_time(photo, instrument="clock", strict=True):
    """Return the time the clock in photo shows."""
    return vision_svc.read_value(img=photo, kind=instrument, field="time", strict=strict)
12:59
